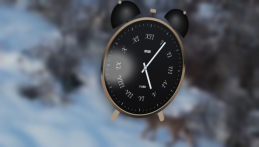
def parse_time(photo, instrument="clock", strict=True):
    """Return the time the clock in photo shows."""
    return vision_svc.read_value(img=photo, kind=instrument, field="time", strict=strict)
5:06
